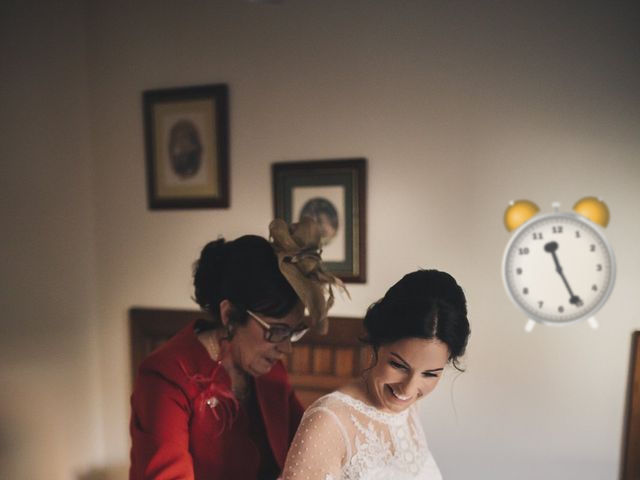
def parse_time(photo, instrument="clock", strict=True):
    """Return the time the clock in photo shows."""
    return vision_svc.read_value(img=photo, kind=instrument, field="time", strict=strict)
11:26
